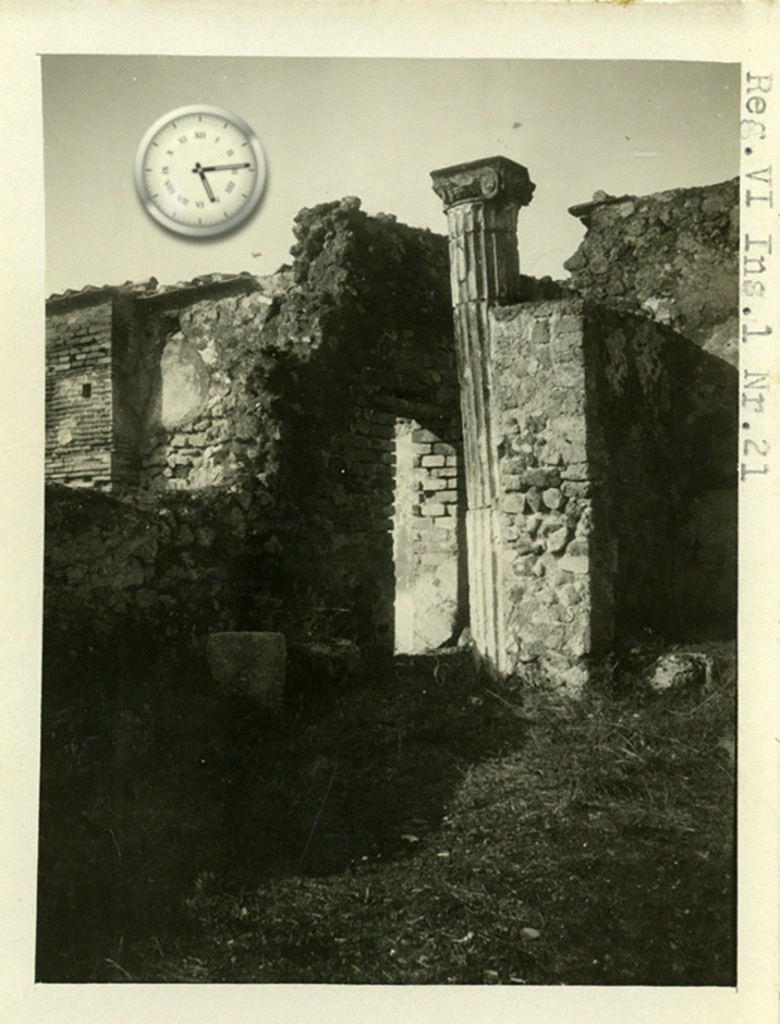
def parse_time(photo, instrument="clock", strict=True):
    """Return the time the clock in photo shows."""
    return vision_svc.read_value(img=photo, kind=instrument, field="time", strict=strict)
5:14
